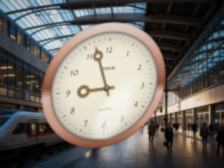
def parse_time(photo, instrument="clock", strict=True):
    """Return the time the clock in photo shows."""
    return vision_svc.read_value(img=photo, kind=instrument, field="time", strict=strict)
8:57
